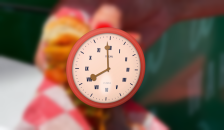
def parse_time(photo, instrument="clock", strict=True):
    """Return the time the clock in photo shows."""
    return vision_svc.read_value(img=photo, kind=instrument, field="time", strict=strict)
7:59
